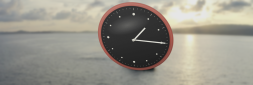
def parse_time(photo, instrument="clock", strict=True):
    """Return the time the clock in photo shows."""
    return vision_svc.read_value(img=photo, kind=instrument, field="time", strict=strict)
1:15
